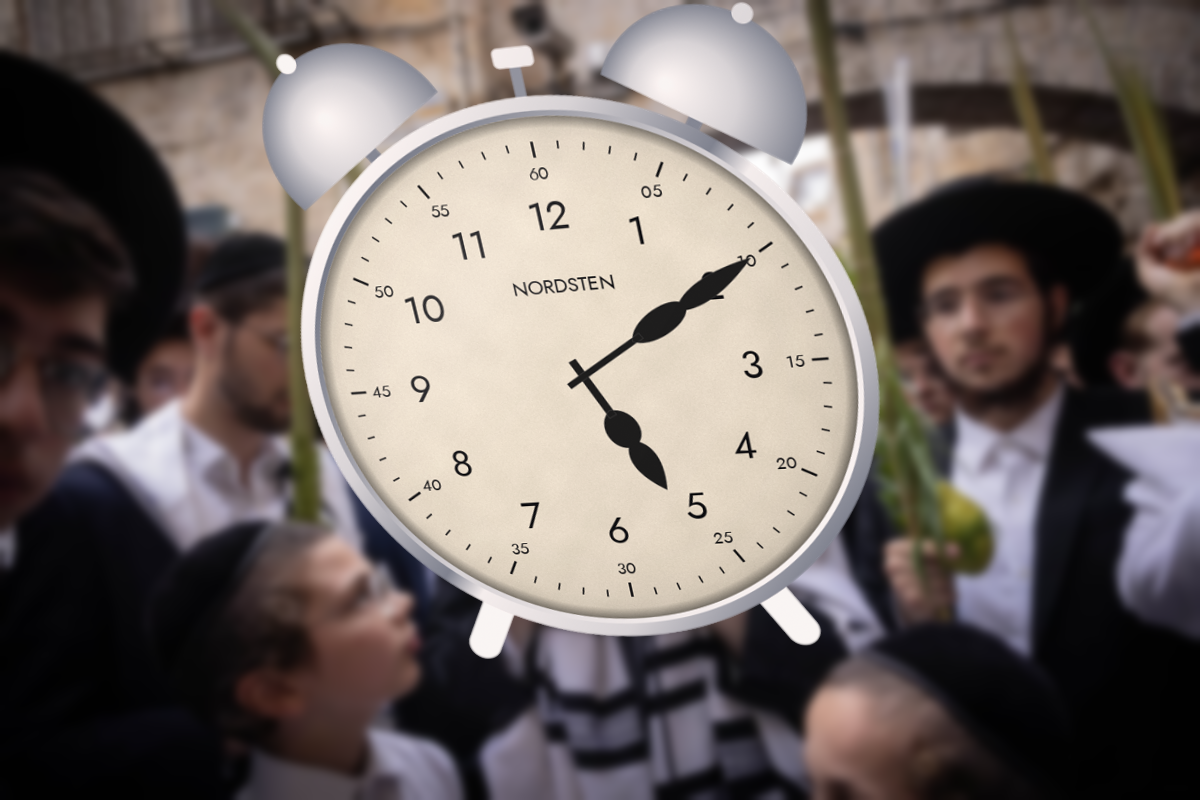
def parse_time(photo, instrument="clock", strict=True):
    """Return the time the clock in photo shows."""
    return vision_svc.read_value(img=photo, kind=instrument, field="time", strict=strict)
5:10
